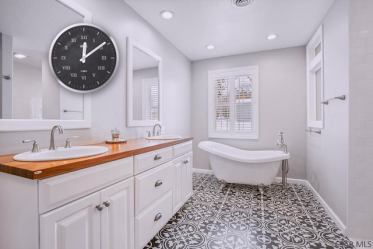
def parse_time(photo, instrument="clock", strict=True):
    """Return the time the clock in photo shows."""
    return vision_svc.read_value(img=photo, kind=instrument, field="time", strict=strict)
12:09
